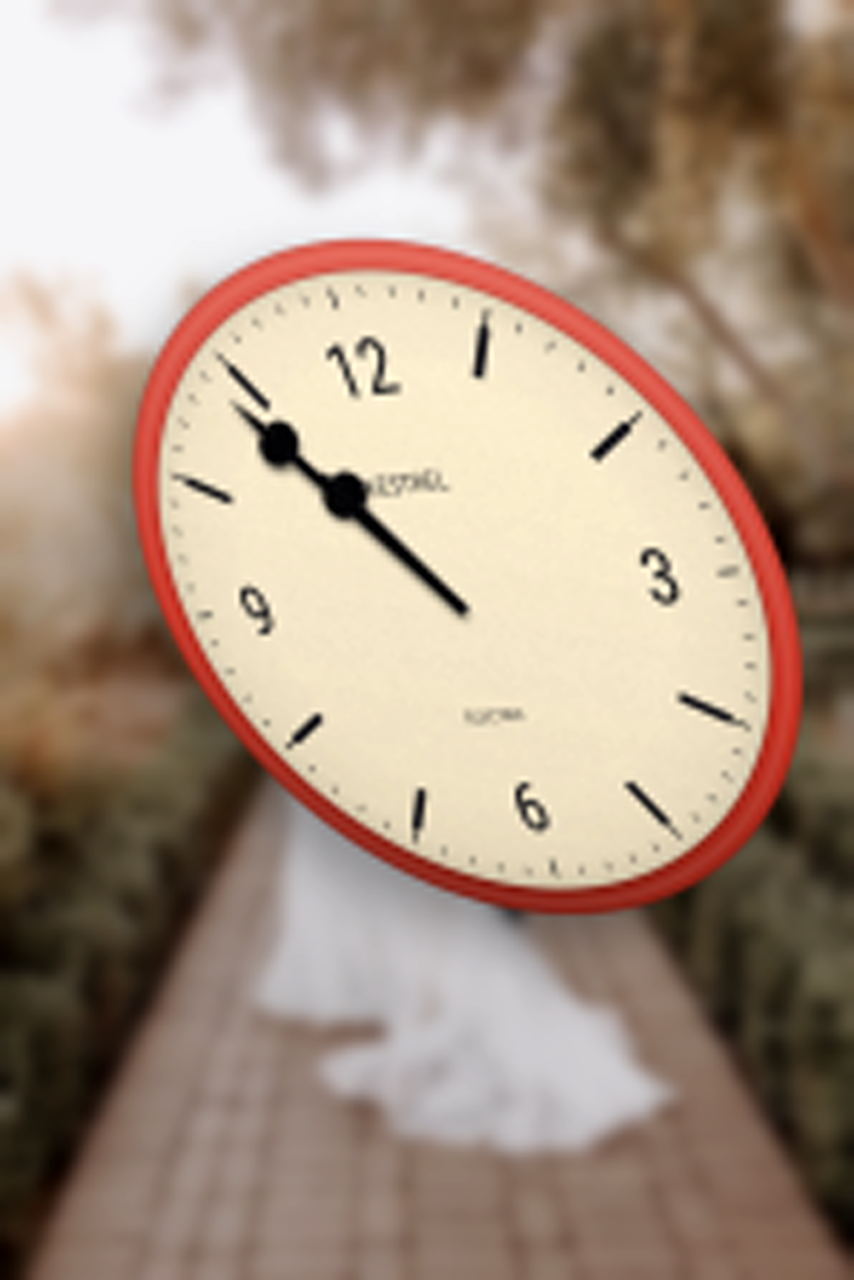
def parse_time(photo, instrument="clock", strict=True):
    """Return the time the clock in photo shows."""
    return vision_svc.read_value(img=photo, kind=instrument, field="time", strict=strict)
10:54
